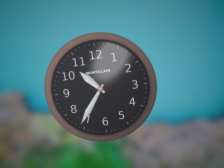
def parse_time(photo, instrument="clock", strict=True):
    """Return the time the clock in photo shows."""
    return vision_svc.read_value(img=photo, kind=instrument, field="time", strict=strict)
10:36
